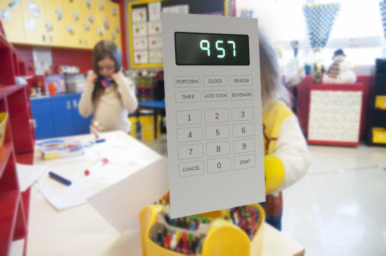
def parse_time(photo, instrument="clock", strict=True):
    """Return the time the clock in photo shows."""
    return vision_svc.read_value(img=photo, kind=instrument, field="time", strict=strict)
9:57
